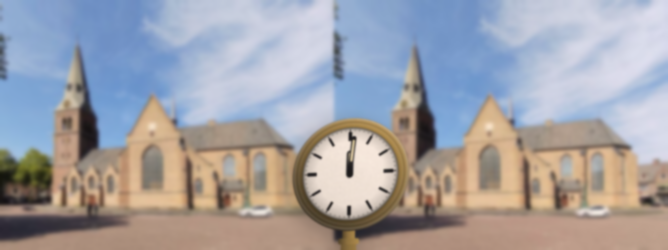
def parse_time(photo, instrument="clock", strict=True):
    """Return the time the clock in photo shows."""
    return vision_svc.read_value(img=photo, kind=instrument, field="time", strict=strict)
12:01
